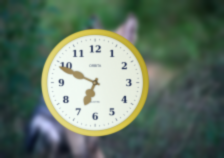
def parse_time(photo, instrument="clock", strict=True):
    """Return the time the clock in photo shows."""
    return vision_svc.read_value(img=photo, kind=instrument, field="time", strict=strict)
6:49
